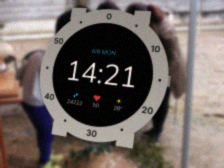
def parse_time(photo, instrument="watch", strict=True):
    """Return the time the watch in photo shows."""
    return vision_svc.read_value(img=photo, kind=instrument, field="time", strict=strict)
14:21
